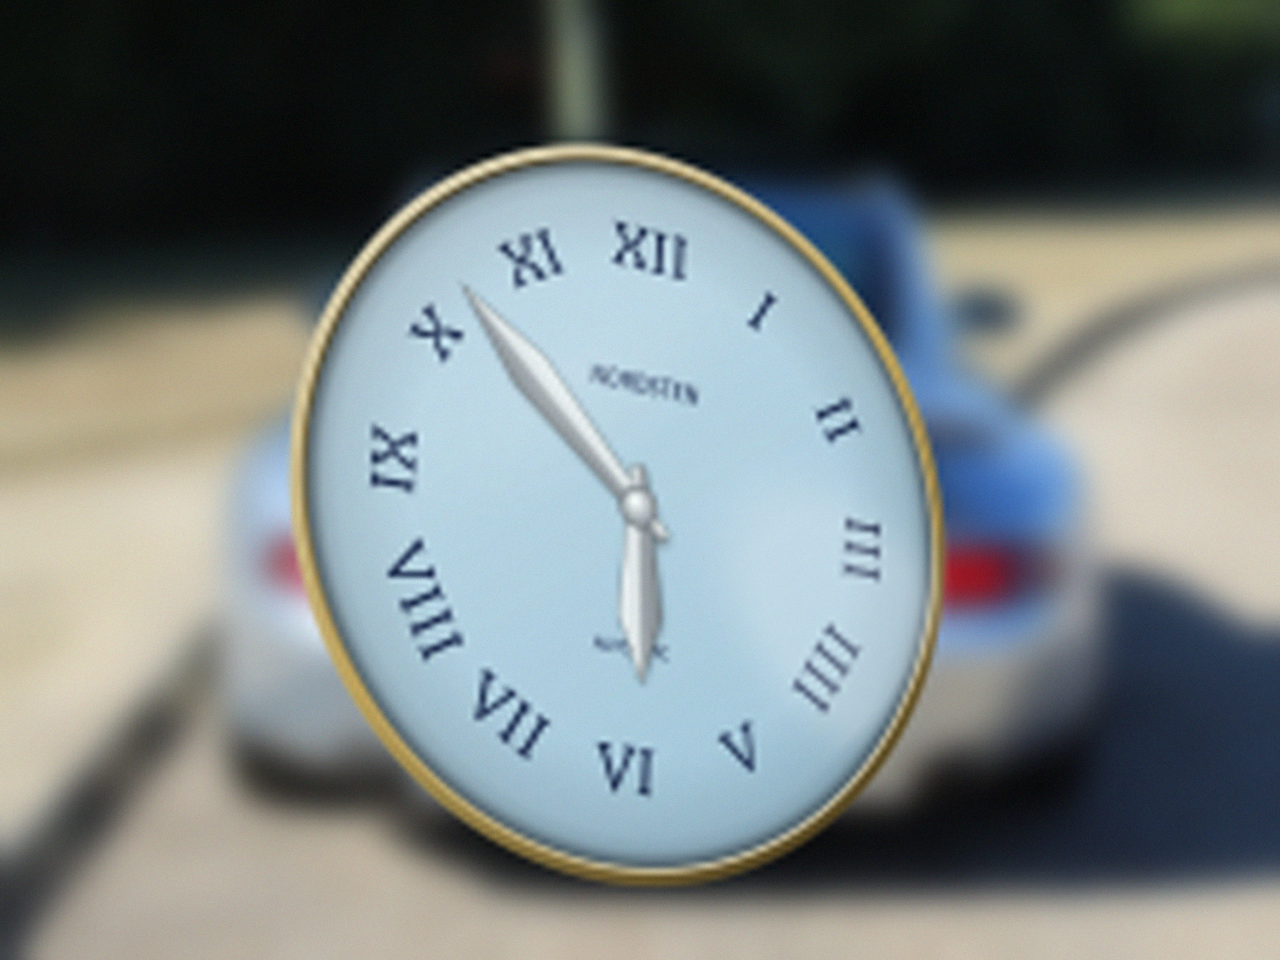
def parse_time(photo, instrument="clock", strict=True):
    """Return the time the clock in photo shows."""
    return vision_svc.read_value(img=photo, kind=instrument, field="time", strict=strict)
5:52
